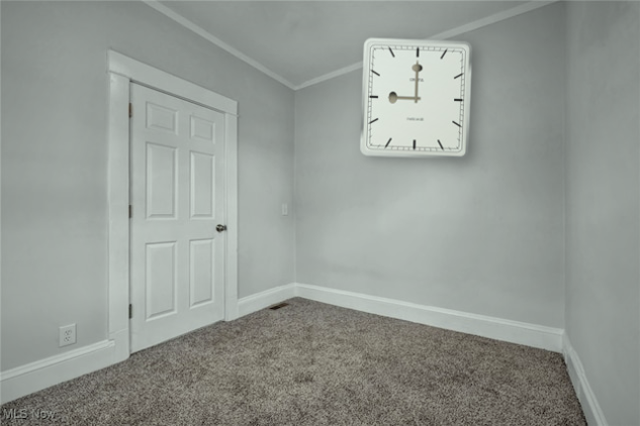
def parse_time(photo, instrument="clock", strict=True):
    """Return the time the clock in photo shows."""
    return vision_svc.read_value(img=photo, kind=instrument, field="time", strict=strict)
9:00
